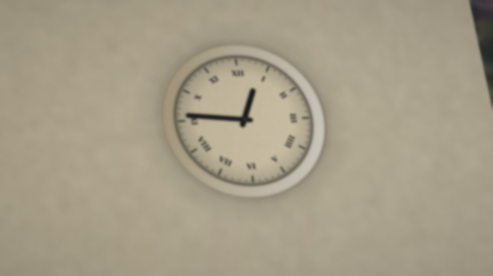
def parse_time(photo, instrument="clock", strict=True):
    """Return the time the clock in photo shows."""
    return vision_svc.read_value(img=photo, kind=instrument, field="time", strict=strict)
12:46
